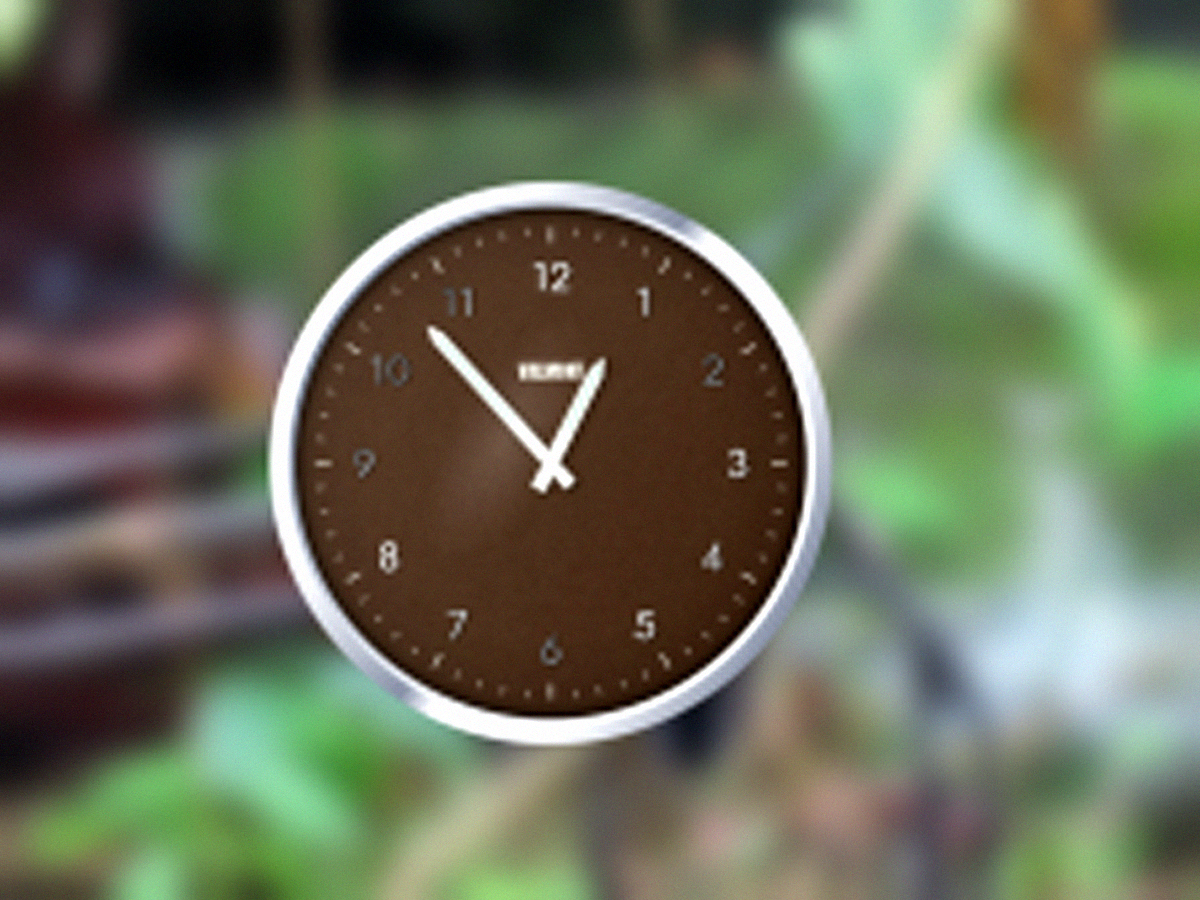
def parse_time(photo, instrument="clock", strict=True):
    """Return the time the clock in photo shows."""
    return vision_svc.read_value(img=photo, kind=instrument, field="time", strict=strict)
12:53
